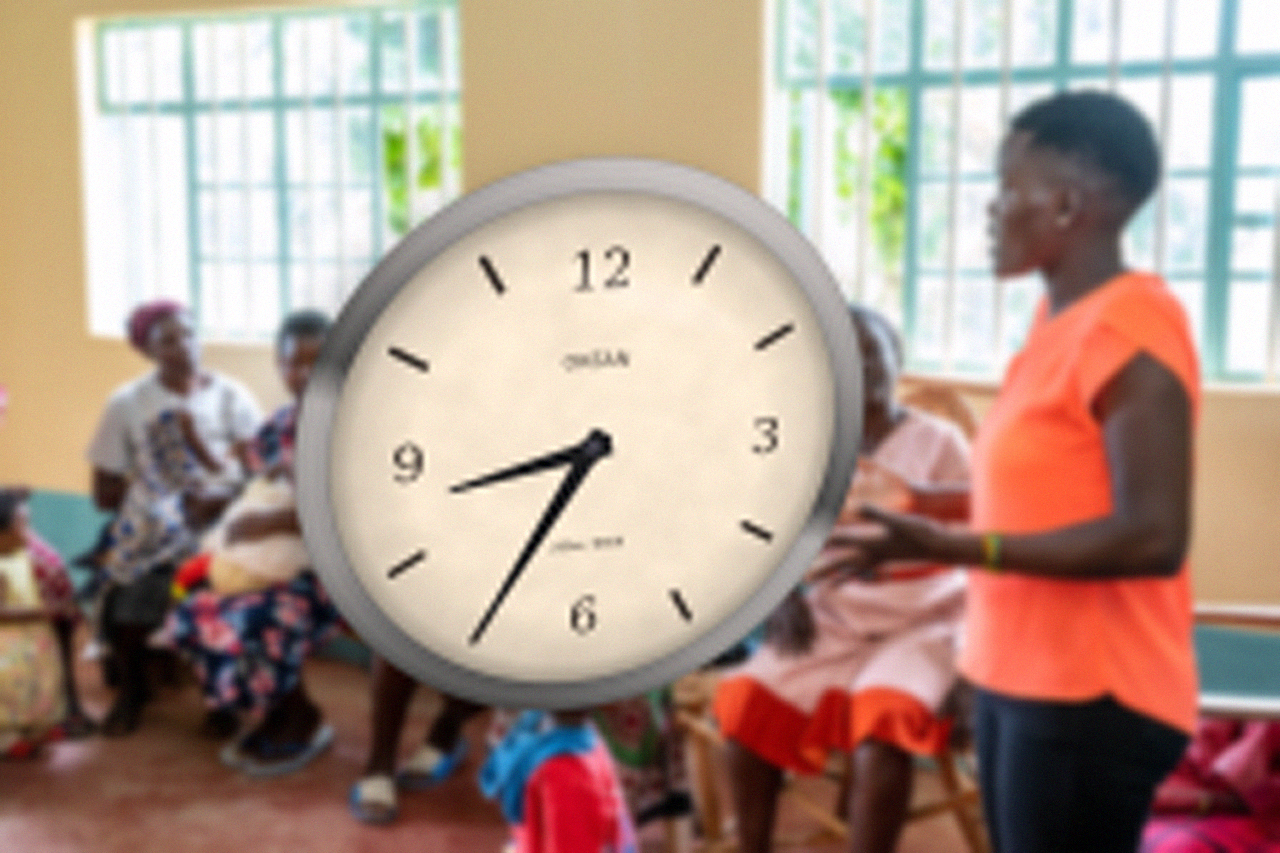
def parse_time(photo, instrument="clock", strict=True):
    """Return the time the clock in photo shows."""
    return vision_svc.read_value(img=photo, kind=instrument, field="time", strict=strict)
8:35
